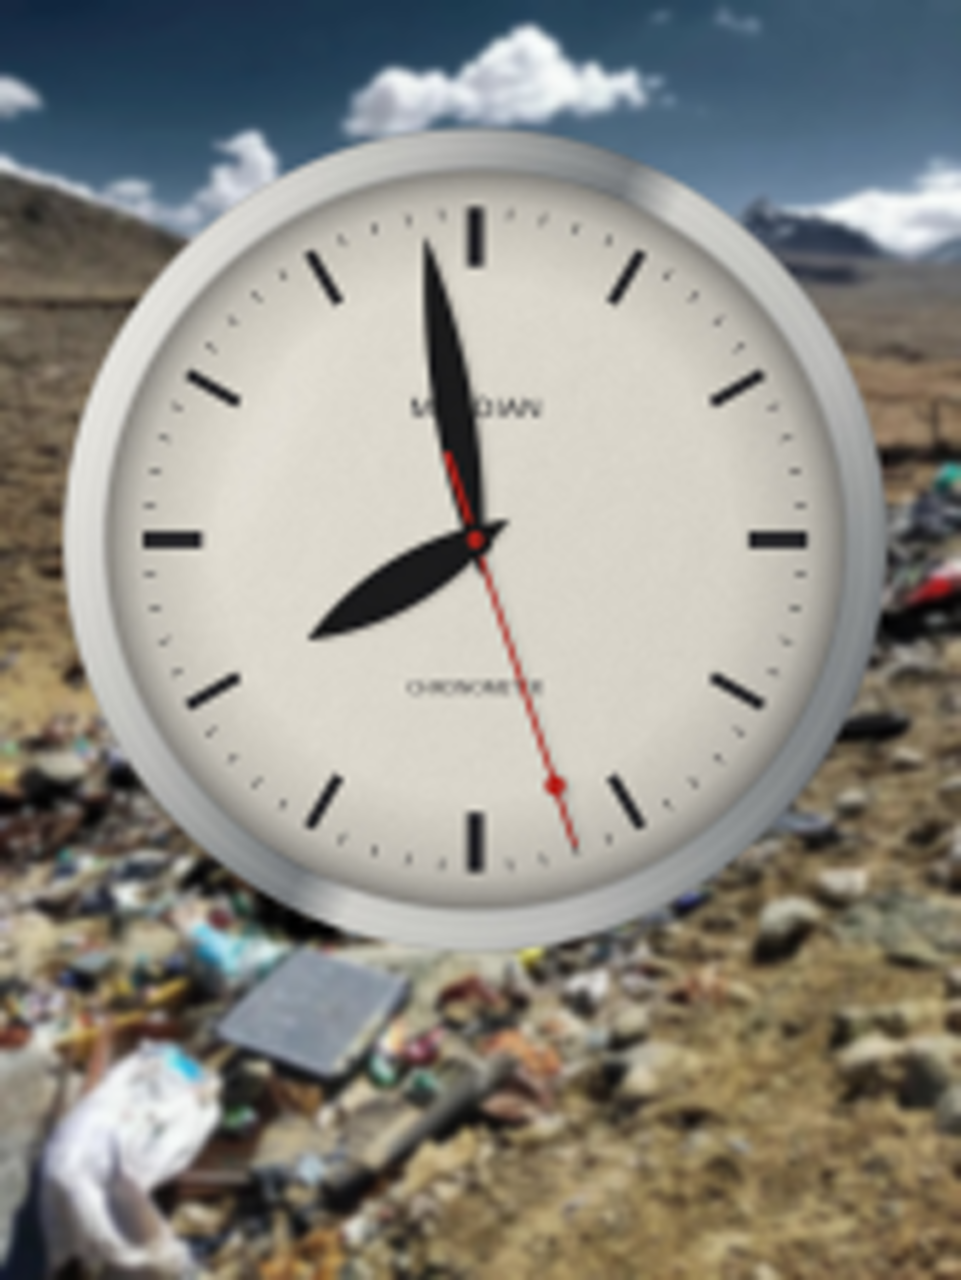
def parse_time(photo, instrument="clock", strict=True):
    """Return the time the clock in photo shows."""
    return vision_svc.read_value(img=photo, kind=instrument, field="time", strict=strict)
7:58:27
